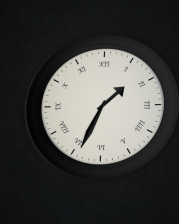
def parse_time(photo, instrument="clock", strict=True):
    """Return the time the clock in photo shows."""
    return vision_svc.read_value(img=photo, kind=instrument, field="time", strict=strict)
1:34
